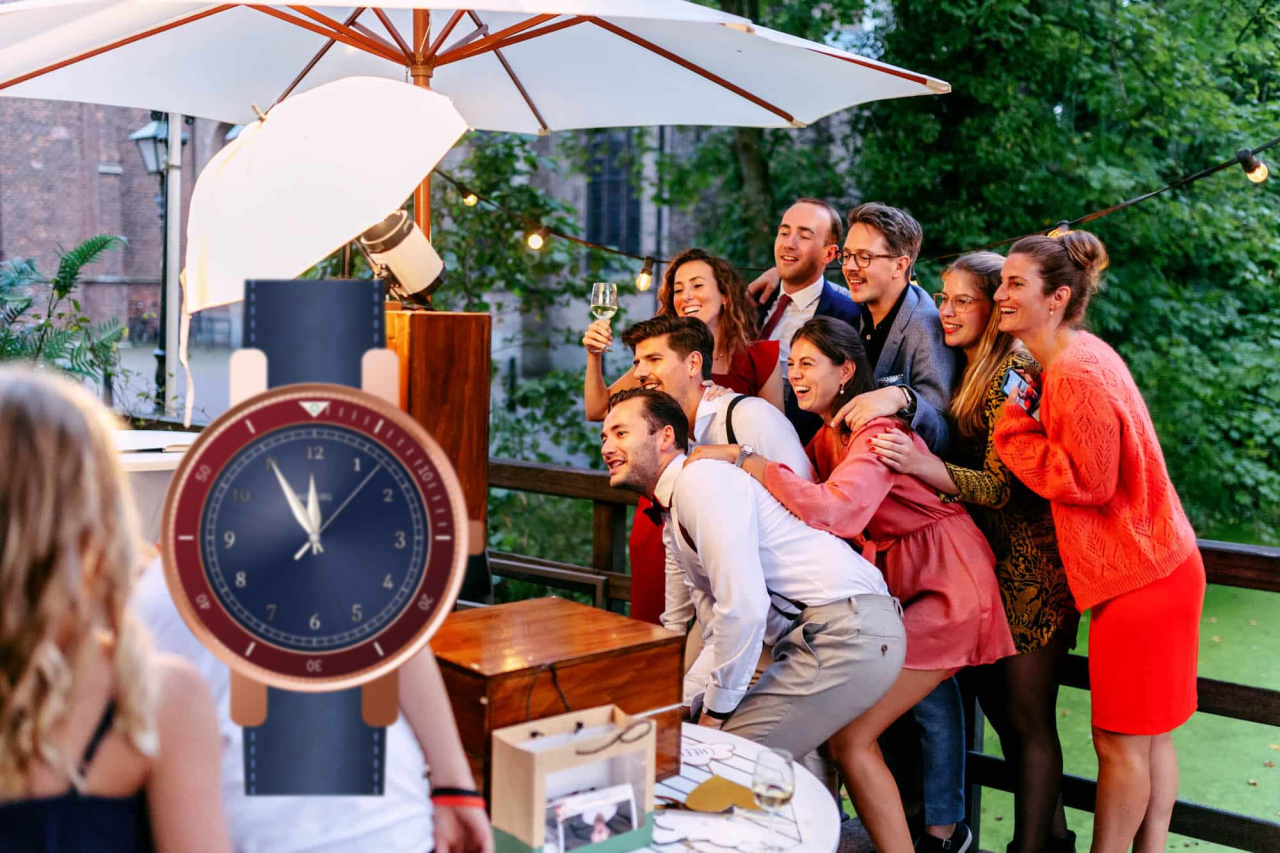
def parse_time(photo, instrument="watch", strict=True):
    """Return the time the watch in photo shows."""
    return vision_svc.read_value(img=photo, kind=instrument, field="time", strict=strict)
11:55:07
